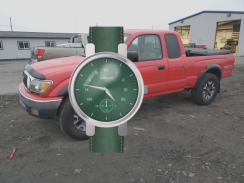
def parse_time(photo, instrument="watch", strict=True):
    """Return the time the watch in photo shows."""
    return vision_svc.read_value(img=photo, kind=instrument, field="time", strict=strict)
4:47
